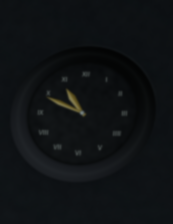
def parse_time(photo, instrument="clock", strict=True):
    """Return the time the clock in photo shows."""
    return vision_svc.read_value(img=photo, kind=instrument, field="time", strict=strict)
10:49
